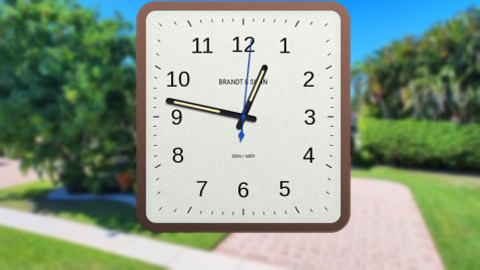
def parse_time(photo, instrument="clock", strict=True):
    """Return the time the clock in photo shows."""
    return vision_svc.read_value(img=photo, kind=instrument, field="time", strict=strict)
12:47:01
